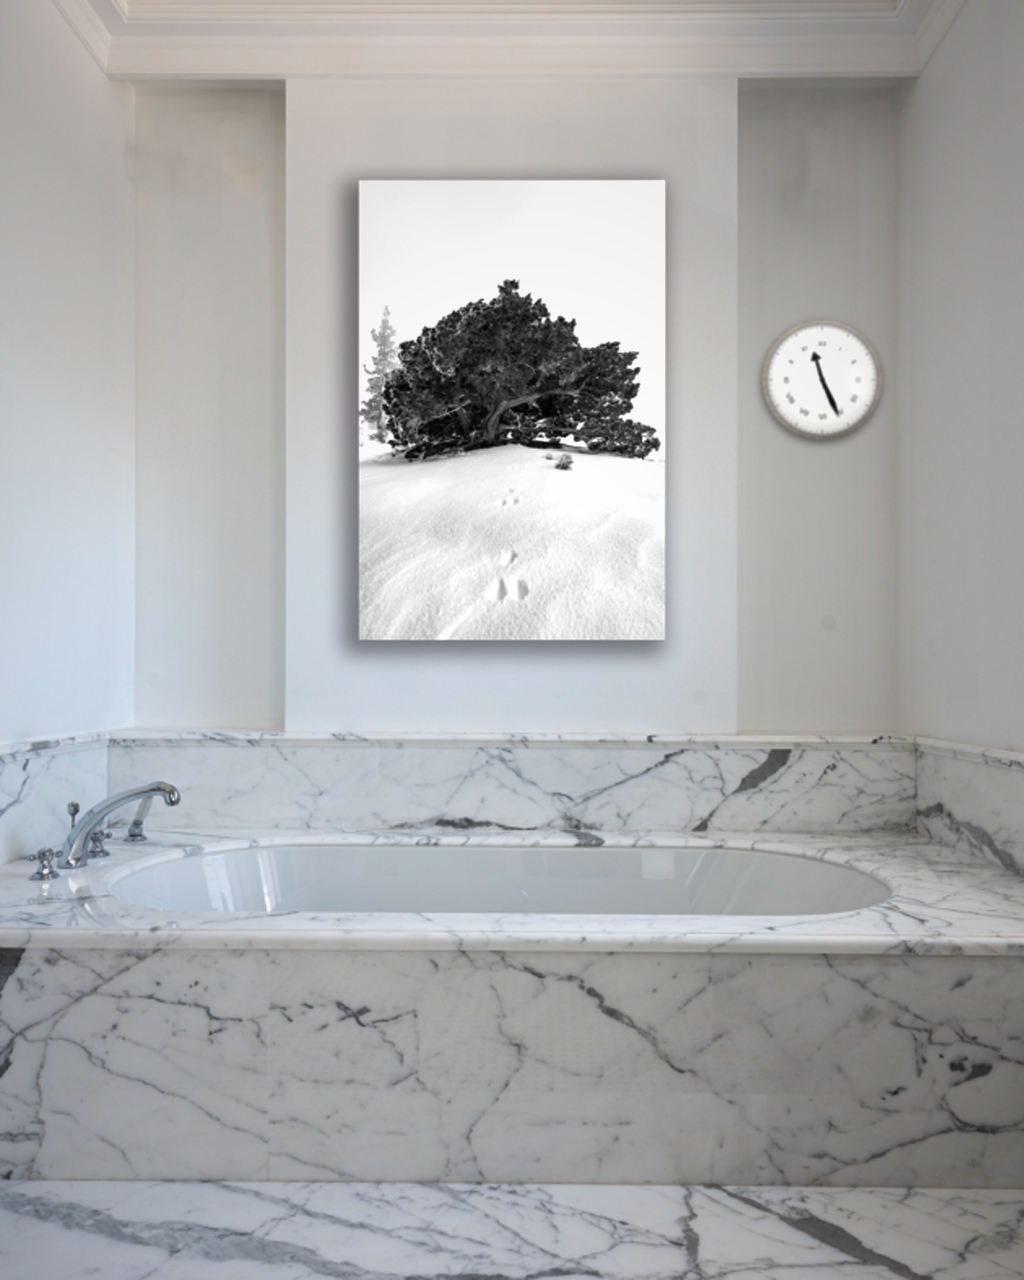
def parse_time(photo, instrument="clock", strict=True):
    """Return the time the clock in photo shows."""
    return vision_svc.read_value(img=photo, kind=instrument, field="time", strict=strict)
11:26
